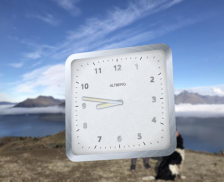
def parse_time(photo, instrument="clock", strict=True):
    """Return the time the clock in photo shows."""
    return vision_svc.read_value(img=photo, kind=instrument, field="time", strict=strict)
8:47
